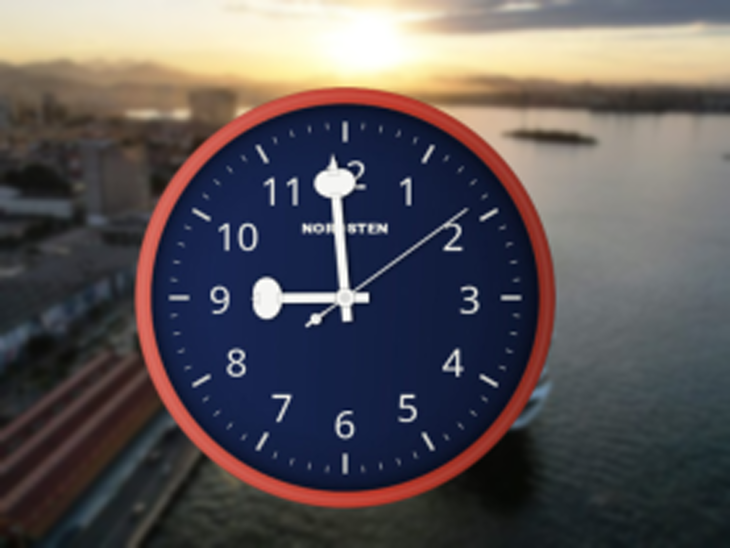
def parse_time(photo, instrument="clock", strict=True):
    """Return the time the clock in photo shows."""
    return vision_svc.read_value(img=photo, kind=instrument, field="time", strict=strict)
8:59:09
